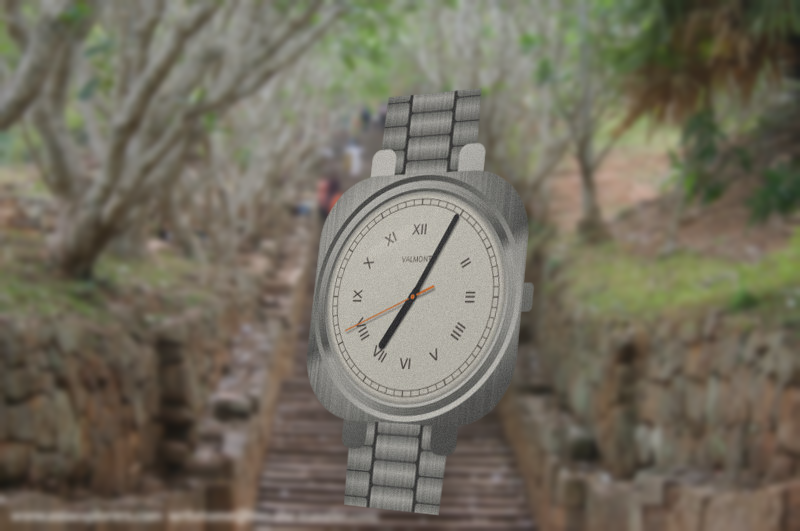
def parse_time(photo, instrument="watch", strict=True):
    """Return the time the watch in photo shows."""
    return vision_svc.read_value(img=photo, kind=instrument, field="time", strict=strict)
7:04:41
